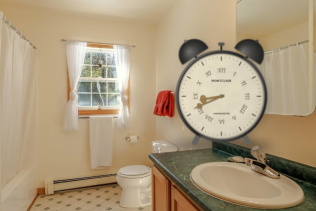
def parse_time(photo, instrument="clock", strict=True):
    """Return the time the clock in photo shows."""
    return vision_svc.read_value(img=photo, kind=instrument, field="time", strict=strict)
8:41
